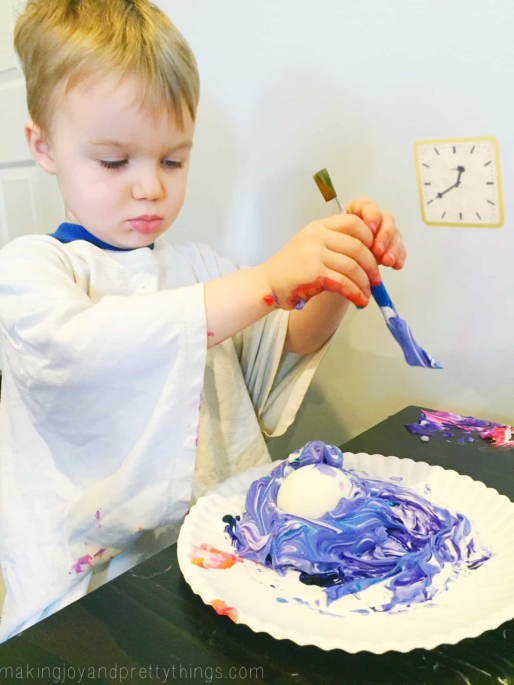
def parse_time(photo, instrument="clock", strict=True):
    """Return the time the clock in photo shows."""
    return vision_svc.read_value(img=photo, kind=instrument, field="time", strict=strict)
12:40
